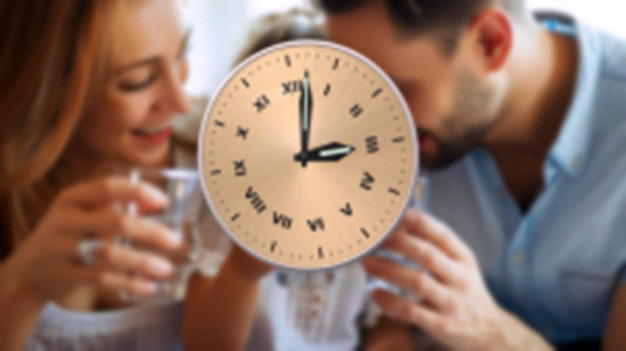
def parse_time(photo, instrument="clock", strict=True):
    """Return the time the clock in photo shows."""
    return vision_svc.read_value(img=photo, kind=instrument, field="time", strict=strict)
3:02
